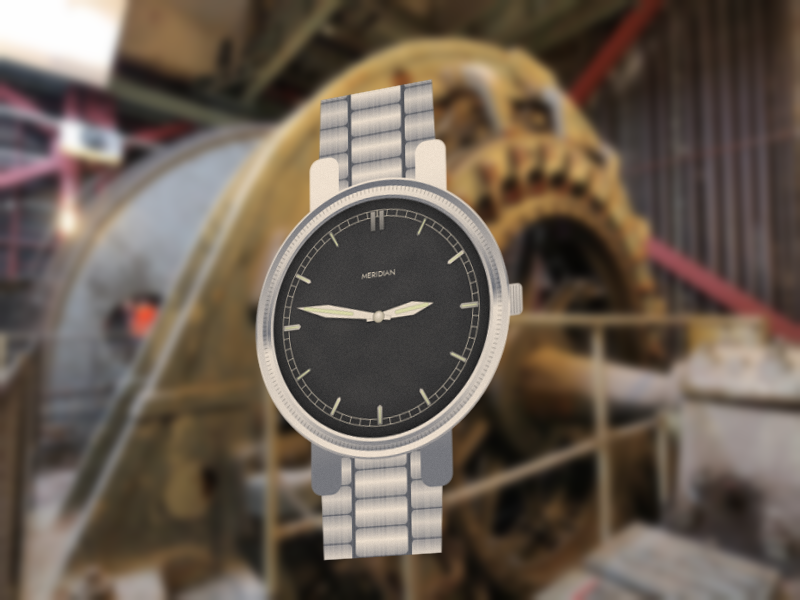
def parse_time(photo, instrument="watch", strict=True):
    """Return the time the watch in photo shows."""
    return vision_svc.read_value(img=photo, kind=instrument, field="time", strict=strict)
2:47
